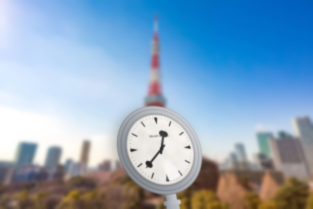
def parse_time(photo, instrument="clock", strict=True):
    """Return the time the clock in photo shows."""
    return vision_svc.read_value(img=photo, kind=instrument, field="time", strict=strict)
12:38
